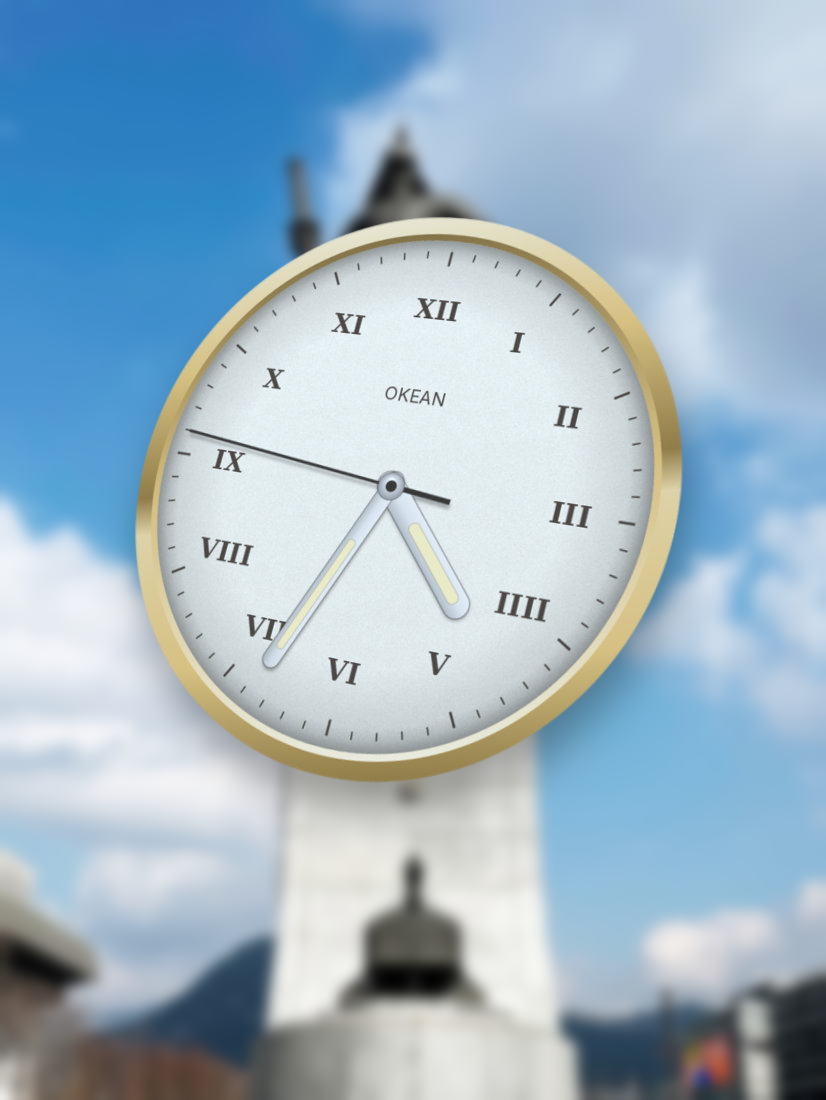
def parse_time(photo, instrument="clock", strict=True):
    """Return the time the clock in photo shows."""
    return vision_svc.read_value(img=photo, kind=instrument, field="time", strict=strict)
4:33:46
